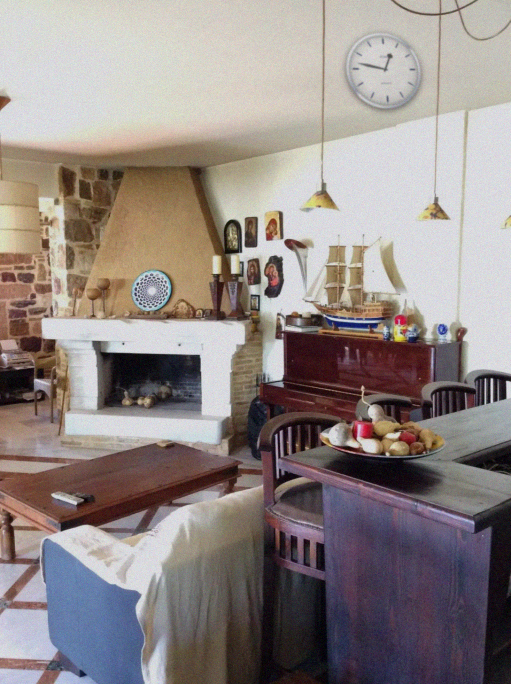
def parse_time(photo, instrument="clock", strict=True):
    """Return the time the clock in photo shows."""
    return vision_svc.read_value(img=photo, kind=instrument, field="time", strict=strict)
12:47
